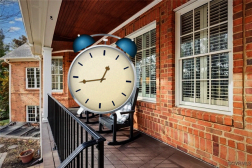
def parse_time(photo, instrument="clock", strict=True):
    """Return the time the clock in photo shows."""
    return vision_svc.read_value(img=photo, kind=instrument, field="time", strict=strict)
12:43
